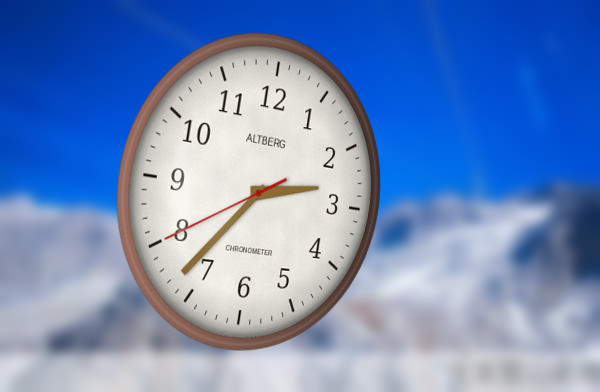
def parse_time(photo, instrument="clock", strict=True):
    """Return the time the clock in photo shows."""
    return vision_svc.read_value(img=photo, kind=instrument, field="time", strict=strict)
2:36:40
